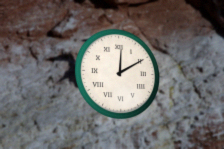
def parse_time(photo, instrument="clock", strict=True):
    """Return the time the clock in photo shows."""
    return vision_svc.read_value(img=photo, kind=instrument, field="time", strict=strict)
12:10
